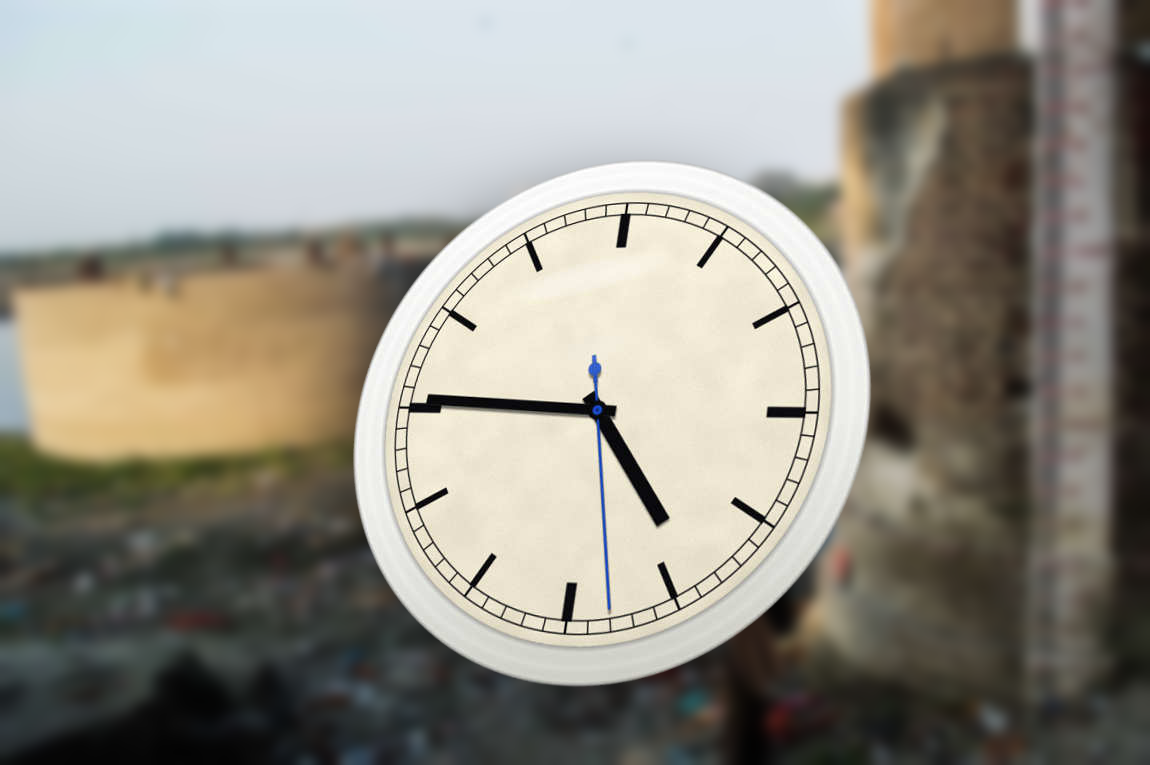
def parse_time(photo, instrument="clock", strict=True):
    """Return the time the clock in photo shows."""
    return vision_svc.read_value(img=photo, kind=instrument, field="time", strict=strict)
4:45:28
